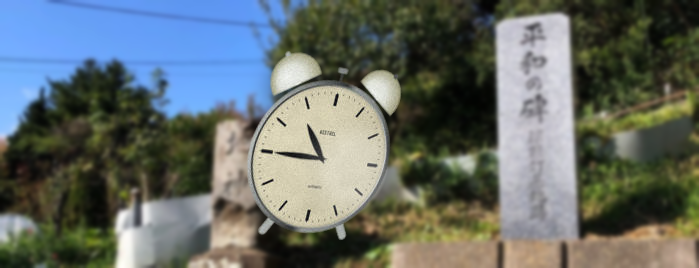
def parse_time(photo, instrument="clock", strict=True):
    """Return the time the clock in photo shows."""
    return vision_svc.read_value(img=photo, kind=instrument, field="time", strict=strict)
10:45
